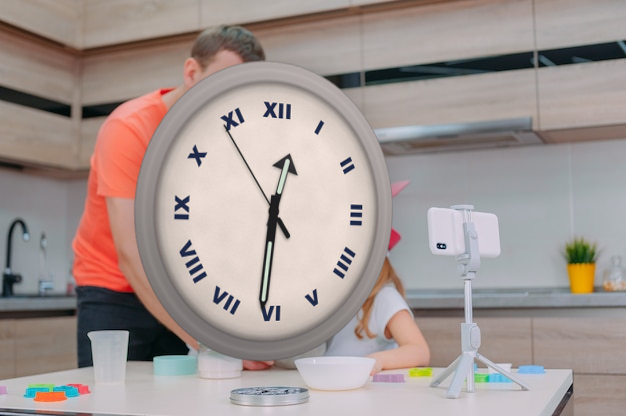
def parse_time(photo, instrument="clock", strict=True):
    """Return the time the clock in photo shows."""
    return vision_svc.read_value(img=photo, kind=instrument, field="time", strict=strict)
12:30:54
